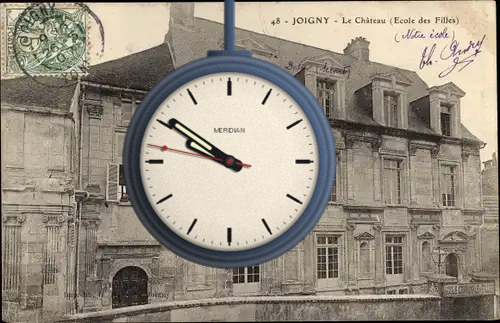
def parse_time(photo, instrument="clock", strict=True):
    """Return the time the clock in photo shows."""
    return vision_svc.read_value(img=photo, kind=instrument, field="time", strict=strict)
9:50:47
